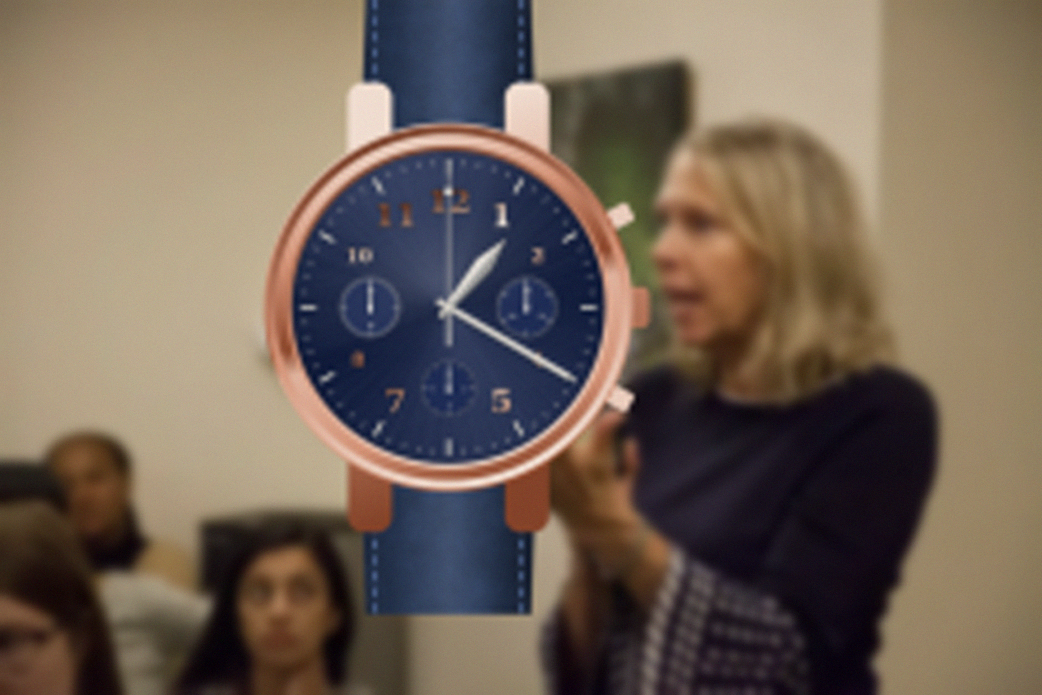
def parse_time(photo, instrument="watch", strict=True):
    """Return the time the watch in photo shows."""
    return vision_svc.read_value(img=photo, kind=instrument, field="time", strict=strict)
1:20
